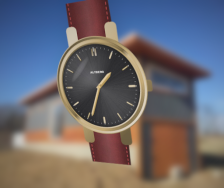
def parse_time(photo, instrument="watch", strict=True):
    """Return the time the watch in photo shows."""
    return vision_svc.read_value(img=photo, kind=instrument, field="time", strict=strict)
1:34
